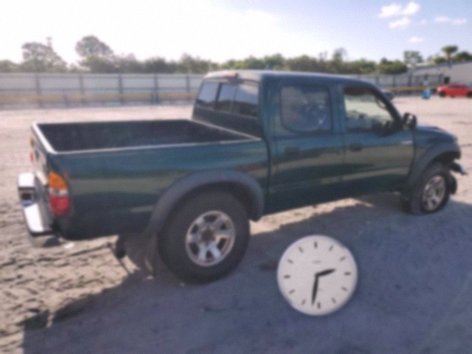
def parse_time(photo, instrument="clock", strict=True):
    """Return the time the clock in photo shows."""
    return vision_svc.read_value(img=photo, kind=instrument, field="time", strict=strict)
2:32
